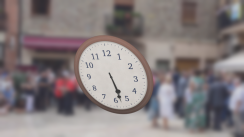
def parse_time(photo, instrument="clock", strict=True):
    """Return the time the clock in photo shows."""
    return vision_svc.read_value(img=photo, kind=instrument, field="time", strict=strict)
5:28
